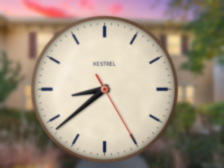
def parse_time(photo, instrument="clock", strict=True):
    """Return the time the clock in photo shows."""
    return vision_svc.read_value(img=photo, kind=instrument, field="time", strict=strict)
8:38:25
